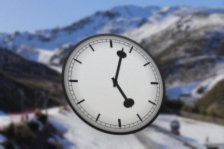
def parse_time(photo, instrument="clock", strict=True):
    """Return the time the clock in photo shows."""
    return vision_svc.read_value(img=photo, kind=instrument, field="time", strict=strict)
5:03
